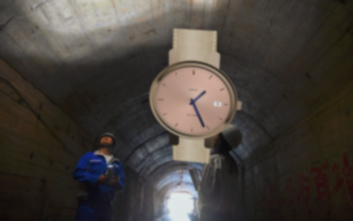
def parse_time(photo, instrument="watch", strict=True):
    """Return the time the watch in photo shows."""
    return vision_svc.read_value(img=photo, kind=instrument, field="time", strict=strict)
1:26
